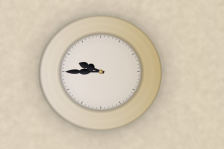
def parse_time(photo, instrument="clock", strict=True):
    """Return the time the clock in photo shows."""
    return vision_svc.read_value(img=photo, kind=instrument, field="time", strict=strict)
9:45
